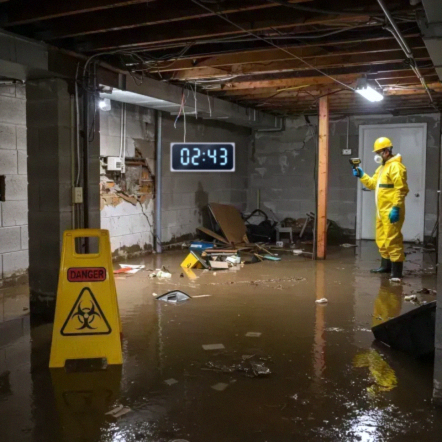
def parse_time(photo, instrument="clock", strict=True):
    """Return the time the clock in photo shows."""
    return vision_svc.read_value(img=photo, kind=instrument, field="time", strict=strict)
2:43
